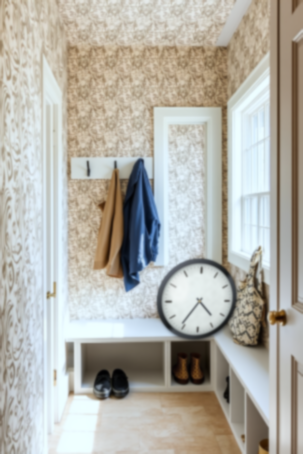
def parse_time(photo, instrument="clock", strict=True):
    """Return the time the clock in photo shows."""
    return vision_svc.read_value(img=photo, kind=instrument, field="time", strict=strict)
4:36
